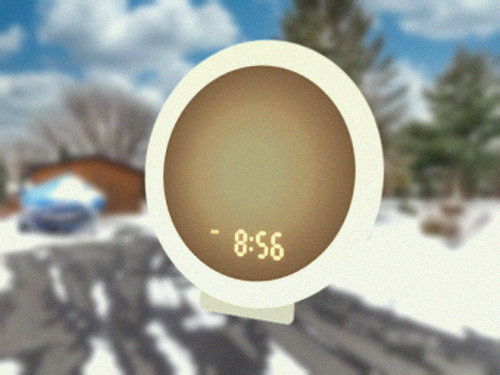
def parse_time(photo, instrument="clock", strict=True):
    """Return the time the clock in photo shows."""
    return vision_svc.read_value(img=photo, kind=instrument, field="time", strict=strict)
8:56
